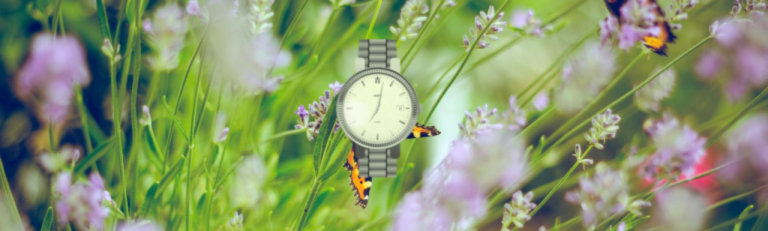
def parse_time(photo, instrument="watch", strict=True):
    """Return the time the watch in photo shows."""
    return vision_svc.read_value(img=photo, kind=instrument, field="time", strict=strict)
7:02
